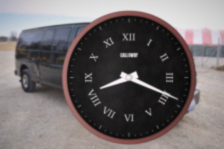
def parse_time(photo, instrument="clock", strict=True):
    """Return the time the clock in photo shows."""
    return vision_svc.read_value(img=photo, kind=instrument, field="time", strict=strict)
8:19
